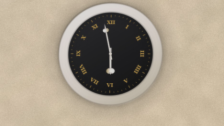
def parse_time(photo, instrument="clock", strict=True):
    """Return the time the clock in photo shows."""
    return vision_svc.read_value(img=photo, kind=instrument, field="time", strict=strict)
5:58
